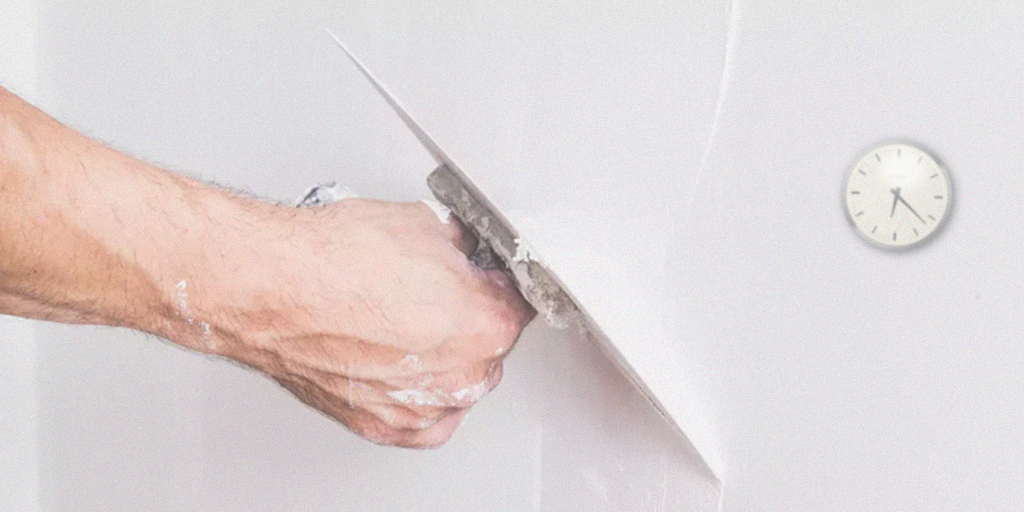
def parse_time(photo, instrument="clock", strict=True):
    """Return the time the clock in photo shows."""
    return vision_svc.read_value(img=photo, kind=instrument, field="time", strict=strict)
6:22
